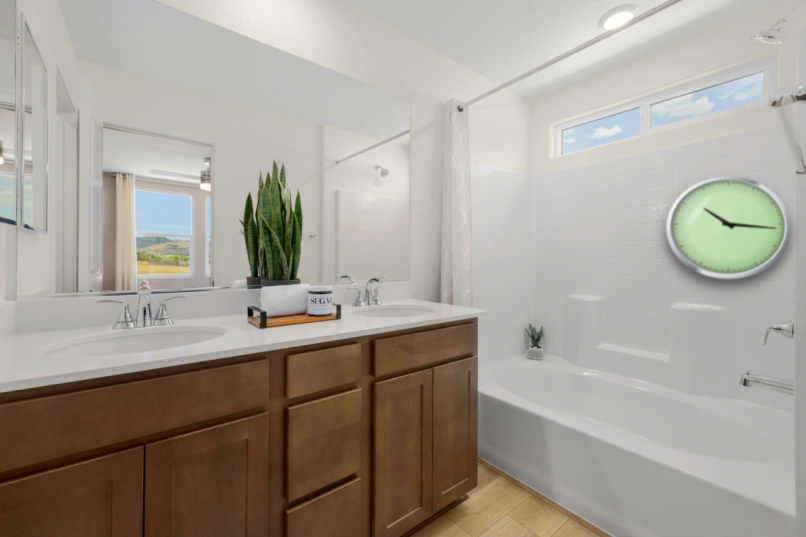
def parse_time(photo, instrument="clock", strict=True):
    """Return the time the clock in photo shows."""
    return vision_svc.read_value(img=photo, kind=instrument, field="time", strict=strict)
10:16
